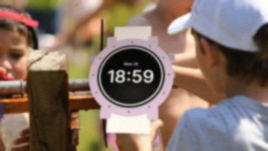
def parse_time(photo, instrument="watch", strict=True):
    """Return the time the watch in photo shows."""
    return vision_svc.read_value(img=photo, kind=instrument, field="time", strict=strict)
18:59
